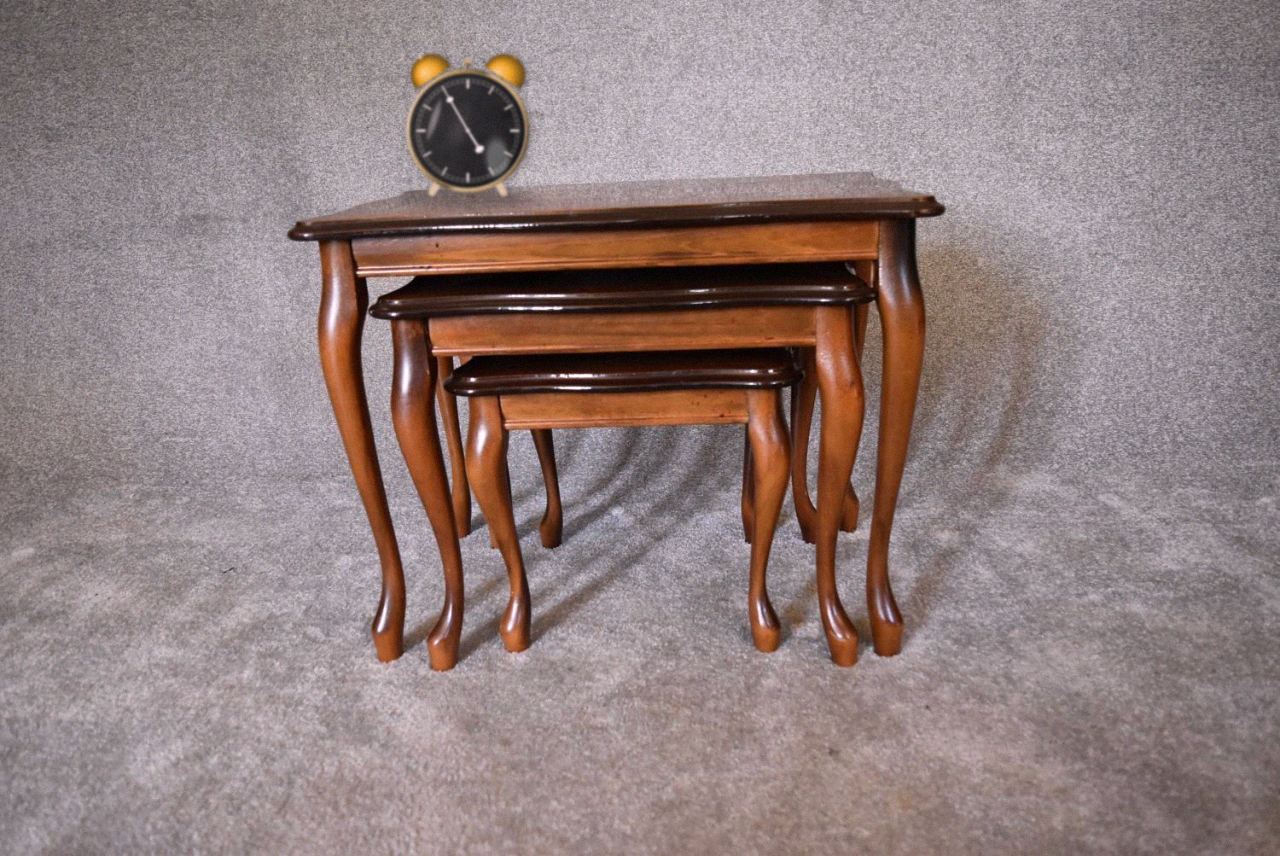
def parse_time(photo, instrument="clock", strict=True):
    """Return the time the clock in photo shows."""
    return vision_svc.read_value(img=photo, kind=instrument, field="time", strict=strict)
4:55
